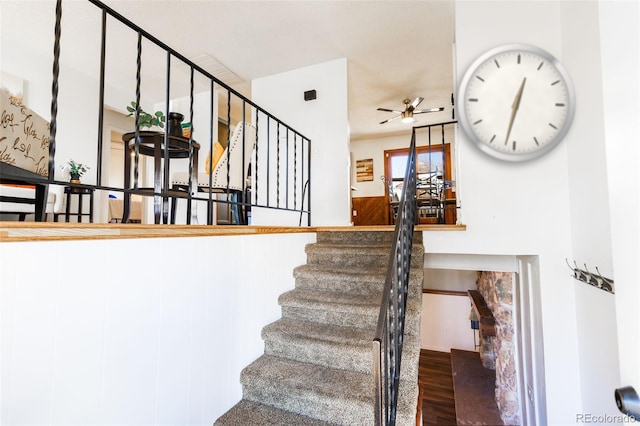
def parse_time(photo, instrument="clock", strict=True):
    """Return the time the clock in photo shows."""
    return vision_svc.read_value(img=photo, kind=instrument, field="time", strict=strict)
12:32
